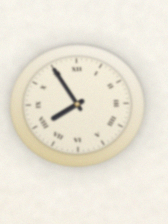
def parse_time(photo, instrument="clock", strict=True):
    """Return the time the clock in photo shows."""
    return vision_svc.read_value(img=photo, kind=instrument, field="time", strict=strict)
7:55
